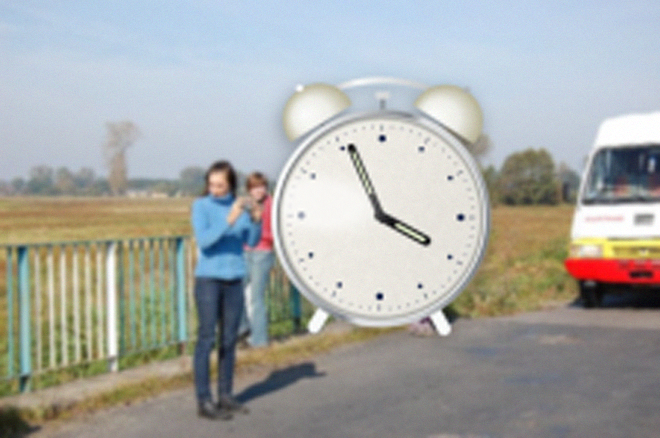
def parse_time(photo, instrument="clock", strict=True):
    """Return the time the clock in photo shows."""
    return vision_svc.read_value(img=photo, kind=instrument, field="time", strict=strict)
3:56
